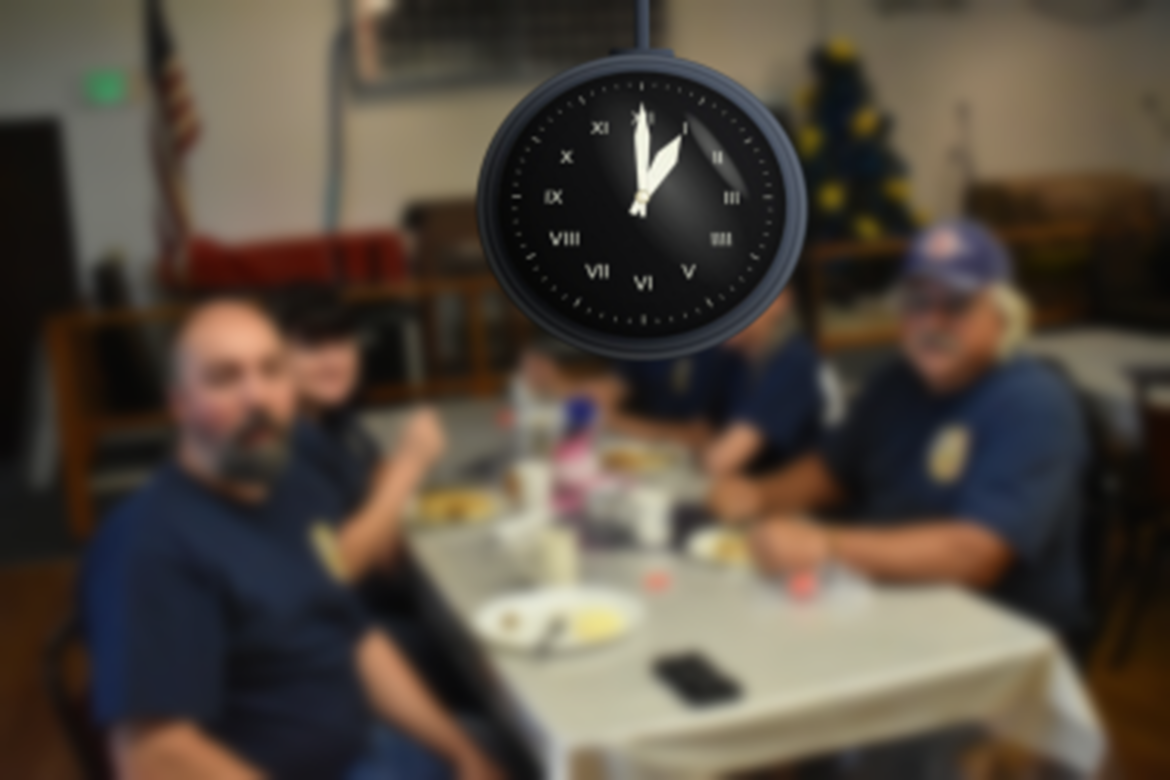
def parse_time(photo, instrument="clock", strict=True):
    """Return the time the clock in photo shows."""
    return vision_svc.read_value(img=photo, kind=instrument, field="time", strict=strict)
1:00
